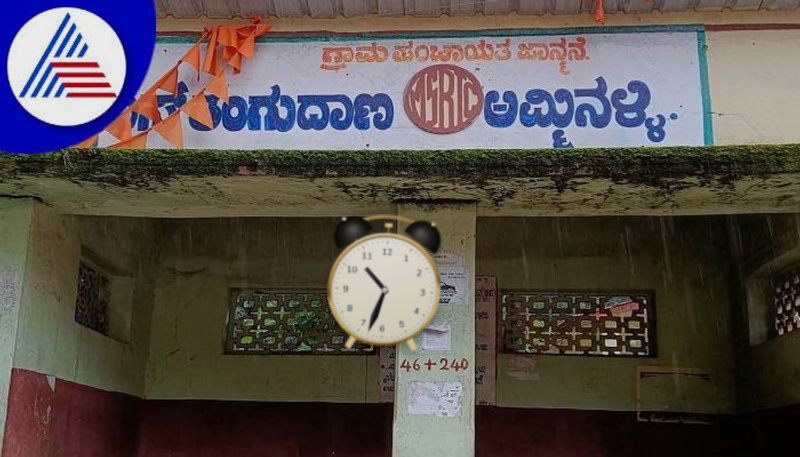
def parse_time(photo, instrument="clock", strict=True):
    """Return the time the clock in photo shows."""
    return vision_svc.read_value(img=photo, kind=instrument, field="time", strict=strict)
10:33
